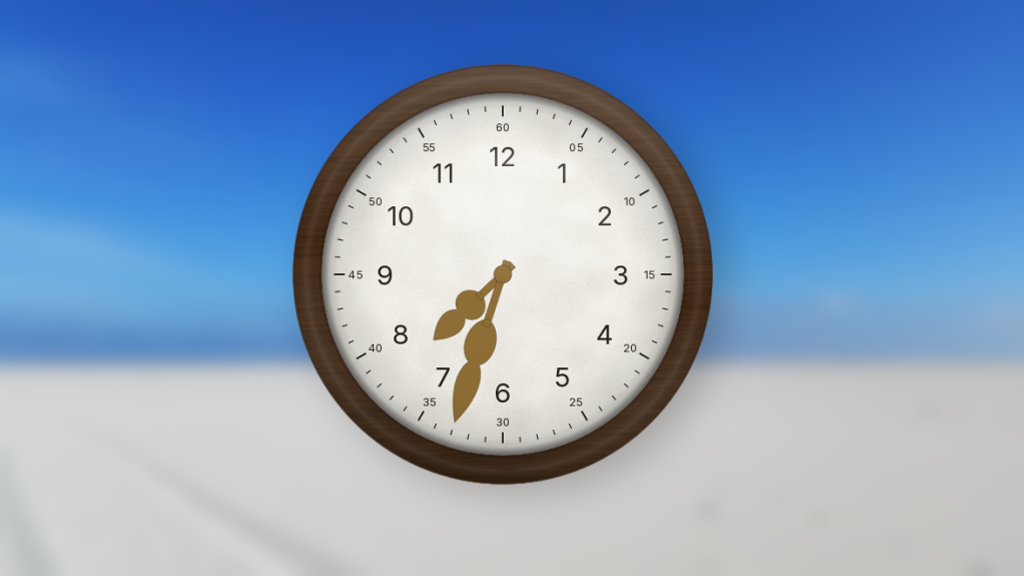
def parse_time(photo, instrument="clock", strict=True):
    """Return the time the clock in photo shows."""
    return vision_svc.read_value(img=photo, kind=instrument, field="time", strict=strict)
7:33
